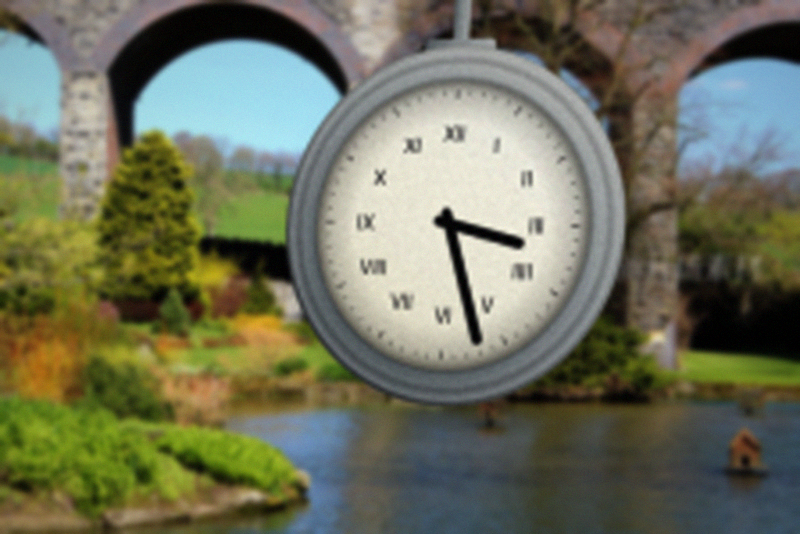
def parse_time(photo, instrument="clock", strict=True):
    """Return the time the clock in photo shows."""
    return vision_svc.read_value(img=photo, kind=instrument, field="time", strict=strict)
3:27
